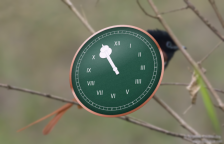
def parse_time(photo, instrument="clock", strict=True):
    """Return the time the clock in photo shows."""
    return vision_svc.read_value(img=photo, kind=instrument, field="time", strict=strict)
10:55
